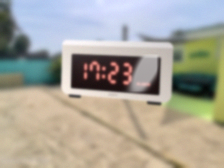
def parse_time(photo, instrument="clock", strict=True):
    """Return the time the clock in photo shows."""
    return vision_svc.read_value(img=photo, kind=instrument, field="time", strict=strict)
17:23
